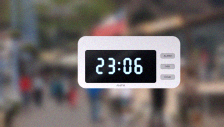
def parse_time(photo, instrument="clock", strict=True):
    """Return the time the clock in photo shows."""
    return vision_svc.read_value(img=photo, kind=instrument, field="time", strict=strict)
23:06
